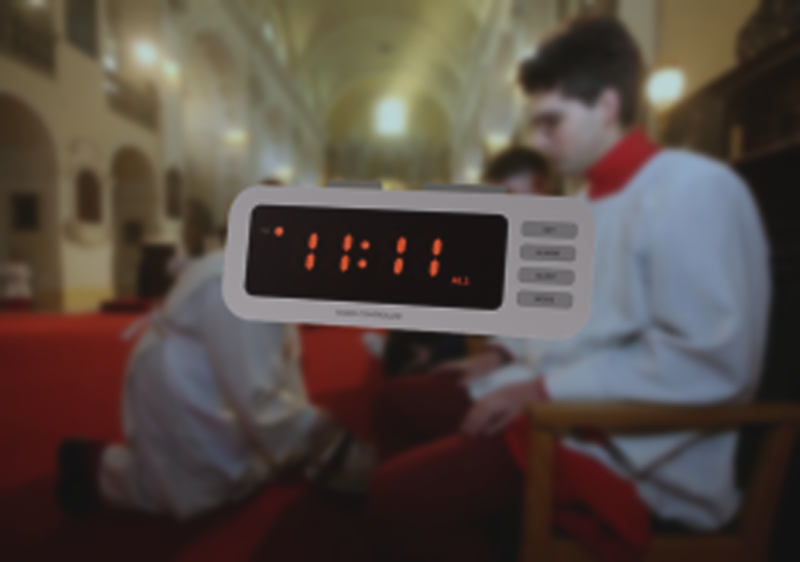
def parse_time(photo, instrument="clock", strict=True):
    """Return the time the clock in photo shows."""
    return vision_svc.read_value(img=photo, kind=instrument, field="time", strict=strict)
11:11
